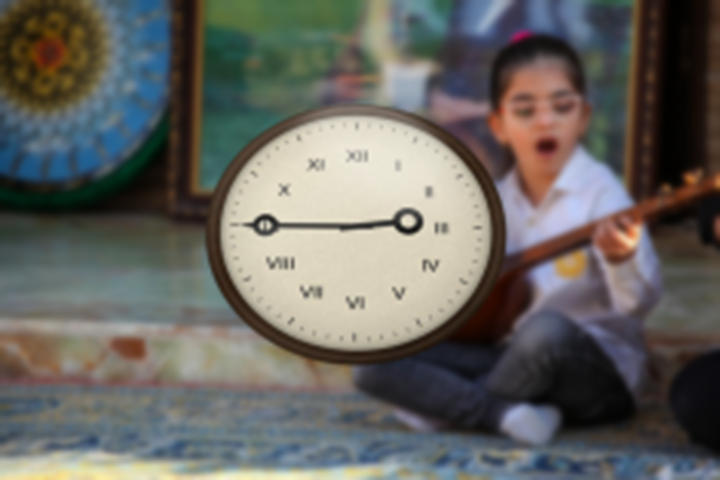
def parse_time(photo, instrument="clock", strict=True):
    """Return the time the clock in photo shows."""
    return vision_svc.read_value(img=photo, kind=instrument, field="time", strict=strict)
2:45
